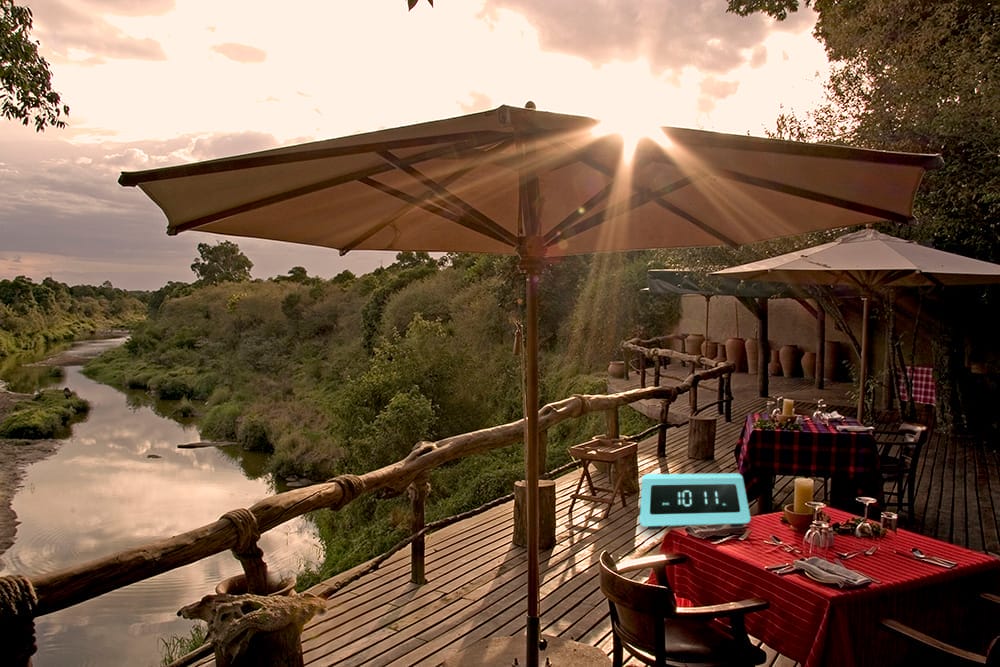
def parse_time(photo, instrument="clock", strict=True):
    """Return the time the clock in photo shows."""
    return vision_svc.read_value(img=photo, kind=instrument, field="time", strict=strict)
10:11
